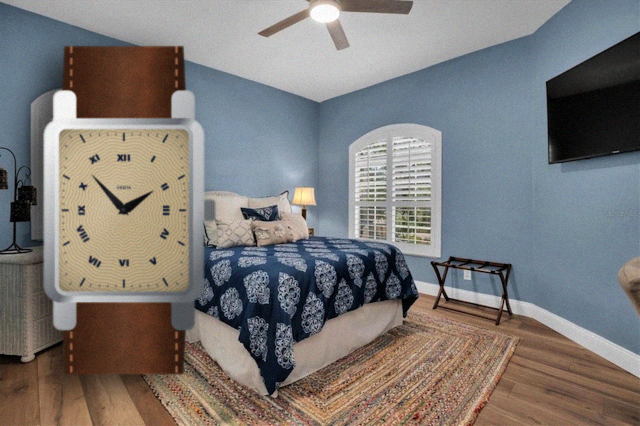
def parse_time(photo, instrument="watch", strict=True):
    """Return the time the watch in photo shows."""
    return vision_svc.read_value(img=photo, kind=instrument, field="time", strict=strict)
1:53
